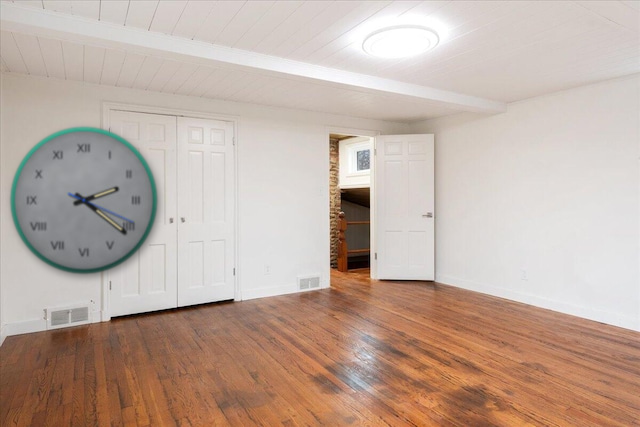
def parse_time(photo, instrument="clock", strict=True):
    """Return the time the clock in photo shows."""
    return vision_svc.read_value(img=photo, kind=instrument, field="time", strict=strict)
2:21:19
